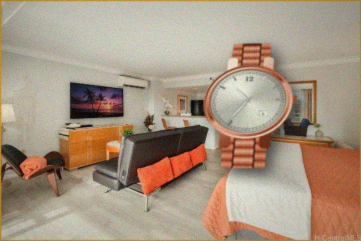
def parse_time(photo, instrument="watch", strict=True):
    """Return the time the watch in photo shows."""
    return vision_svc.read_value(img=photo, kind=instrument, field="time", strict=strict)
10:36
